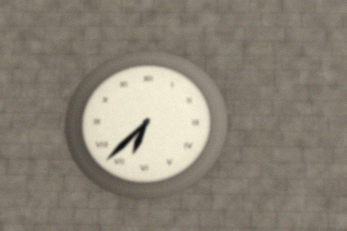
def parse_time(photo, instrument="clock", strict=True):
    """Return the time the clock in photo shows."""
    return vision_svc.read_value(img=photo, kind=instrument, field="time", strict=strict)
6:37
